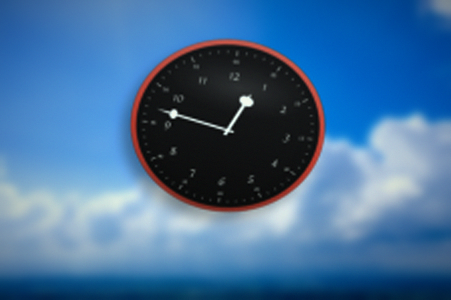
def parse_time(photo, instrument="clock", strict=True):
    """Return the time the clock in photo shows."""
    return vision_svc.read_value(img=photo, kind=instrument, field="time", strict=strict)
12:47
